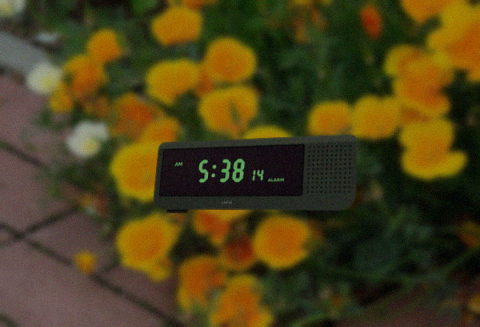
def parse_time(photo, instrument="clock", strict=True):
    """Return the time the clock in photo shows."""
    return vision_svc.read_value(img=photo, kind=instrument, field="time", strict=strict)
5:38:14
